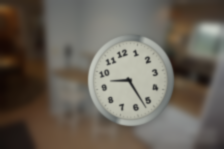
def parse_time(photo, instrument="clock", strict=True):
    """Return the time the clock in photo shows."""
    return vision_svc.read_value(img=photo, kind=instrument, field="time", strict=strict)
9:27
